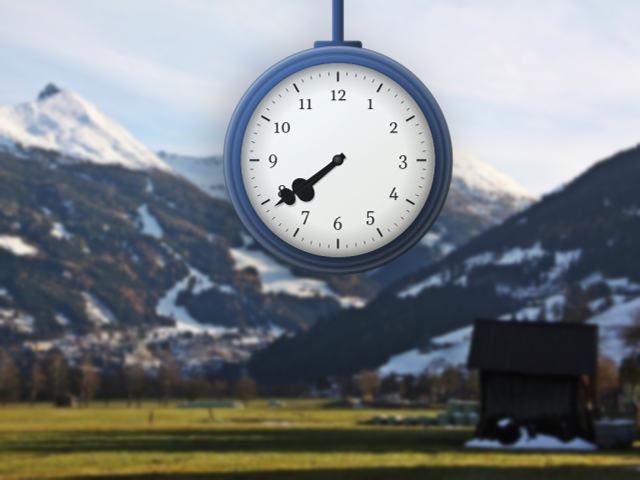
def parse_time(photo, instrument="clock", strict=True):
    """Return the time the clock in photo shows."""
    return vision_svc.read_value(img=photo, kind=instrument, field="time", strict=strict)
7:39
